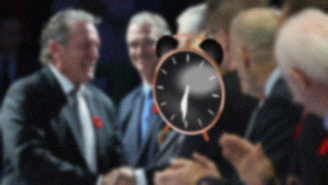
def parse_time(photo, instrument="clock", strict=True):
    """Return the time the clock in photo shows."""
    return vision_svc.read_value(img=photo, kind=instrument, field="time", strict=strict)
6:31
